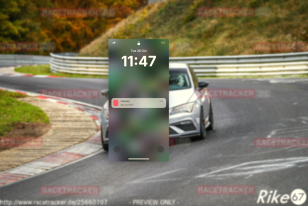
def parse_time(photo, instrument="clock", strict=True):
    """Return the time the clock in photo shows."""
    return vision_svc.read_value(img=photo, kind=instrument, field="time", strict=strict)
11:47
